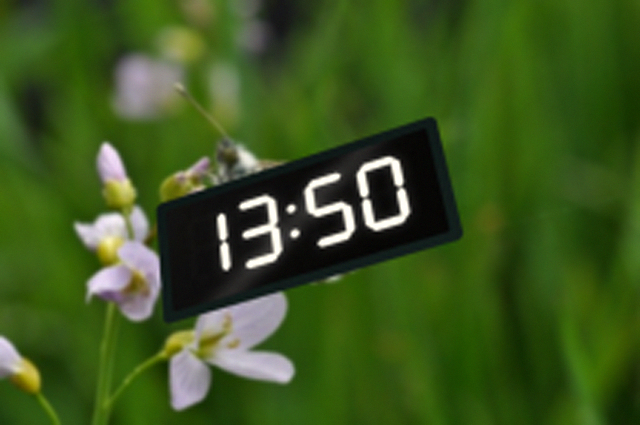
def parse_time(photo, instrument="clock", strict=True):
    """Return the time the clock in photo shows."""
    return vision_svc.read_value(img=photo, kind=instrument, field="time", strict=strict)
13:50
